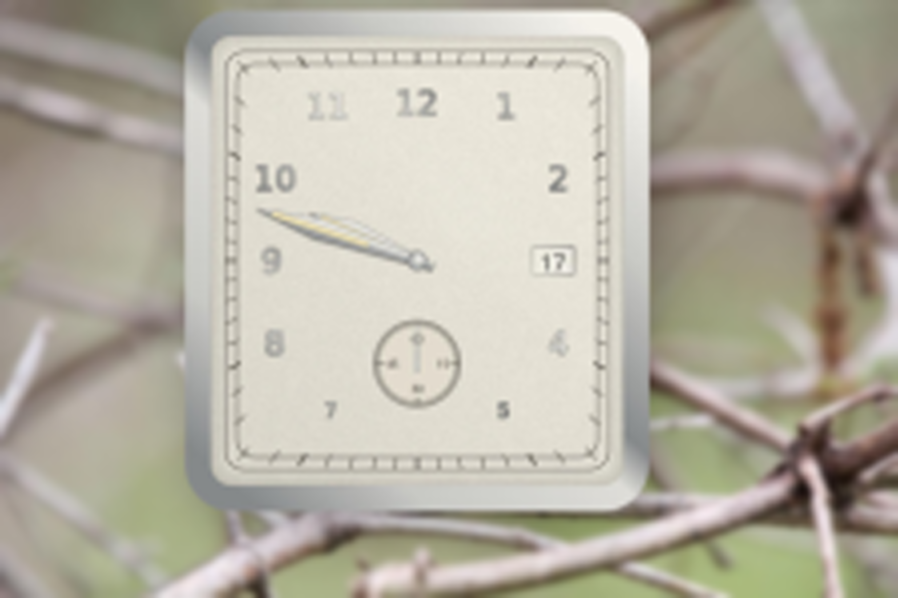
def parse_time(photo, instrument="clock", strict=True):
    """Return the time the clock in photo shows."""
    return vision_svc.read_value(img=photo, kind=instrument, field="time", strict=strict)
9:48
